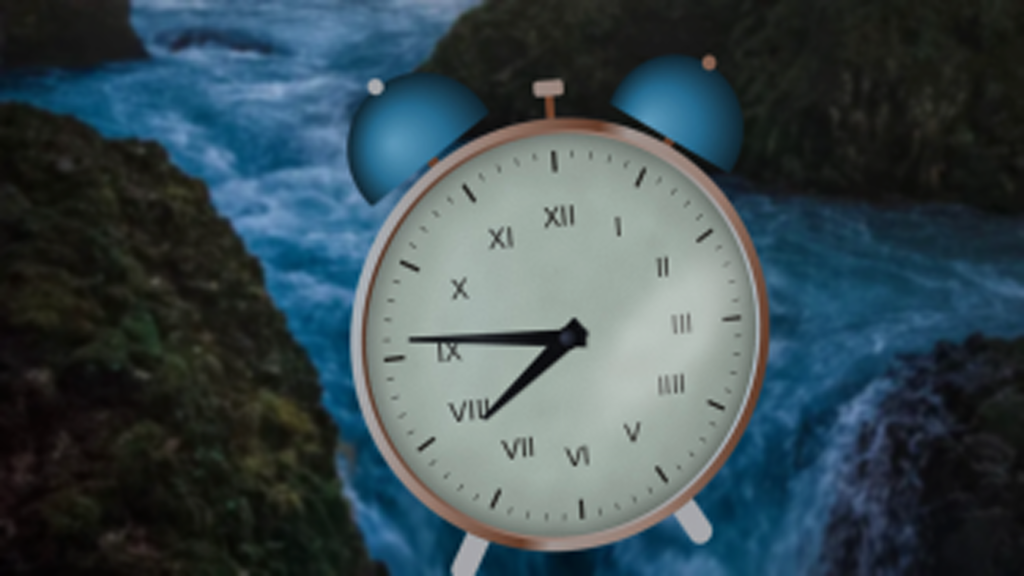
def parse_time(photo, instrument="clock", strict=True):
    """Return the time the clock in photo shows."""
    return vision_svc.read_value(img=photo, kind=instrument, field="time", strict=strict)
7:46
